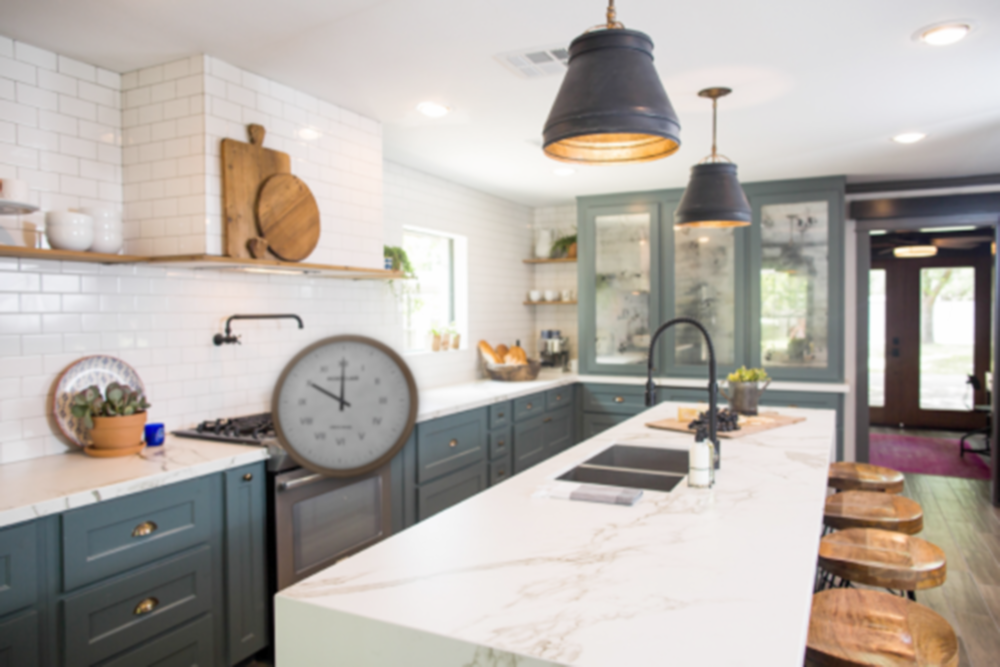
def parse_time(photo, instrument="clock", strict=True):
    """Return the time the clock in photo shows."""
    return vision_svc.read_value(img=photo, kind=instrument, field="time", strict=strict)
10:00
